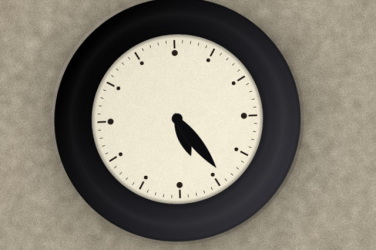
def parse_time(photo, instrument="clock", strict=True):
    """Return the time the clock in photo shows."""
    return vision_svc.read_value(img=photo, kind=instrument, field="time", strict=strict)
5:24
